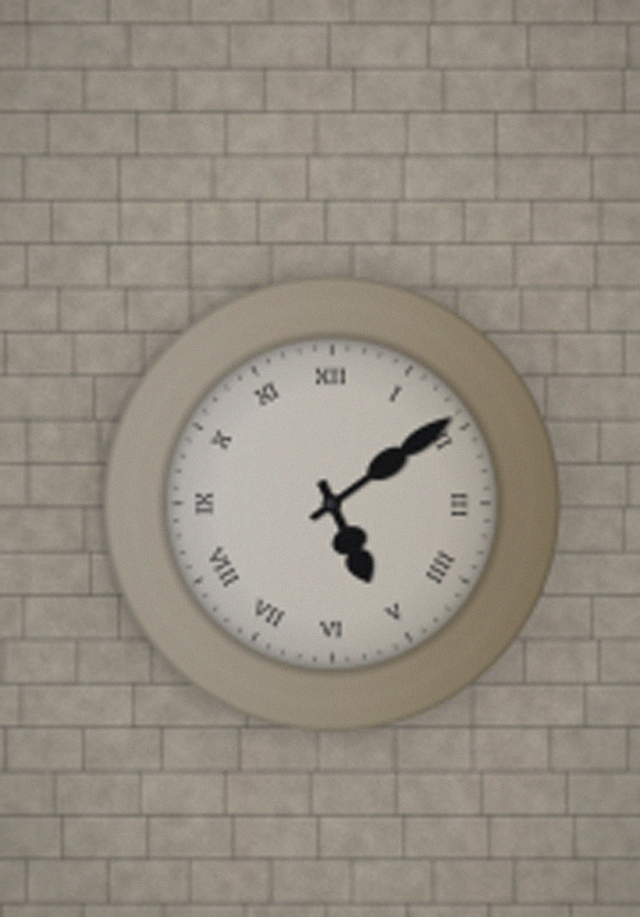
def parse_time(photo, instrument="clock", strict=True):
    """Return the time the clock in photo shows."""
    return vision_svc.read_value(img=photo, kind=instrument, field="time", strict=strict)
5:09
